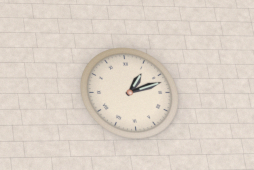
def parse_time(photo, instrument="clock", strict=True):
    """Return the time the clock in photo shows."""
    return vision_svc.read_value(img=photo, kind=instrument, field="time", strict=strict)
1:12
